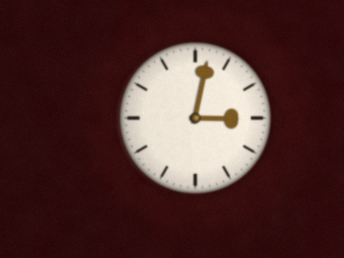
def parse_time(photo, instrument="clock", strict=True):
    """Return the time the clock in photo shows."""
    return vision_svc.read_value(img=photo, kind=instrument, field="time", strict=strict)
3:02
